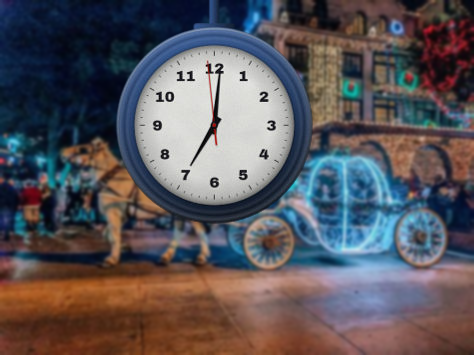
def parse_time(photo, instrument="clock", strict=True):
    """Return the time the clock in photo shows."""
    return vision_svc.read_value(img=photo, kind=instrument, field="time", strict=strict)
7:00:59
